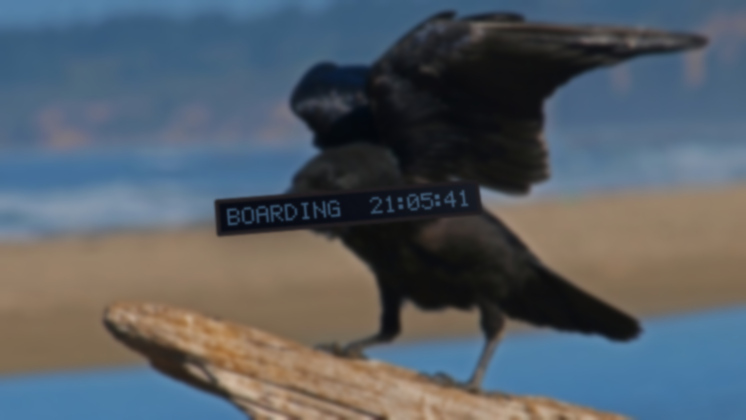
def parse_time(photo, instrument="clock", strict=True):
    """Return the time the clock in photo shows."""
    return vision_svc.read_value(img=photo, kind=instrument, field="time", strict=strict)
21:05:41
